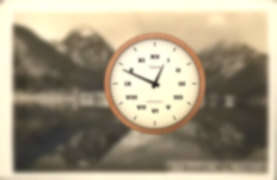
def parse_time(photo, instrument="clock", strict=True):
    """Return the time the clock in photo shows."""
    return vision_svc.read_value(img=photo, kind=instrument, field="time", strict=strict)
12:49
